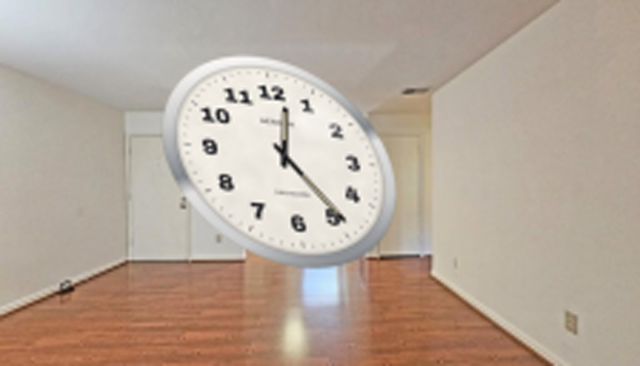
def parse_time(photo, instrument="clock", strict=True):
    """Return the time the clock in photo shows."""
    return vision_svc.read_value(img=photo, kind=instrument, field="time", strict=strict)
12:24
